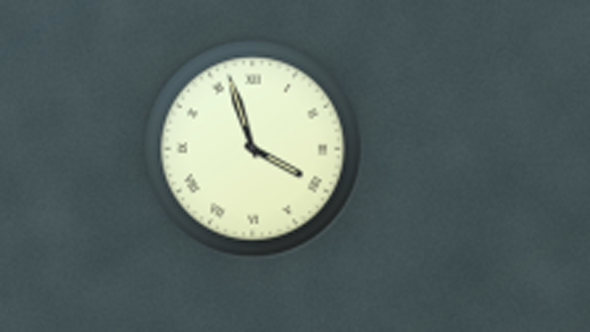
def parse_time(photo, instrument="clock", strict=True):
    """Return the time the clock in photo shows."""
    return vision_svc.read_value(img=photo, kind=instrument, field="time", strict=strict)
3:57
